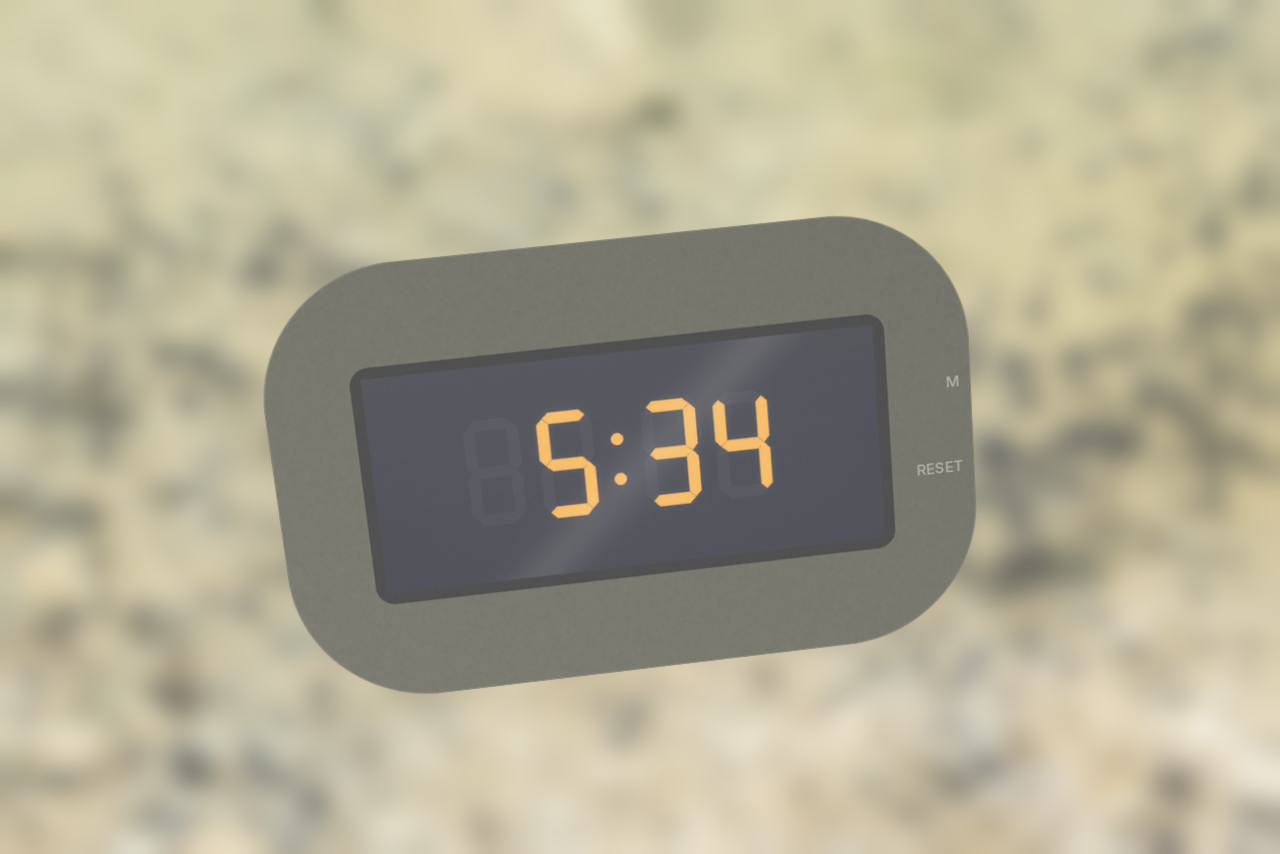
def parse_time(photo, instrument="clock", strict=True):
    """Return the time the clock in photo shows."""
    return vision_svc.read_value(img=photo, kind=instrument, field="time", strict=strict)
5:34
